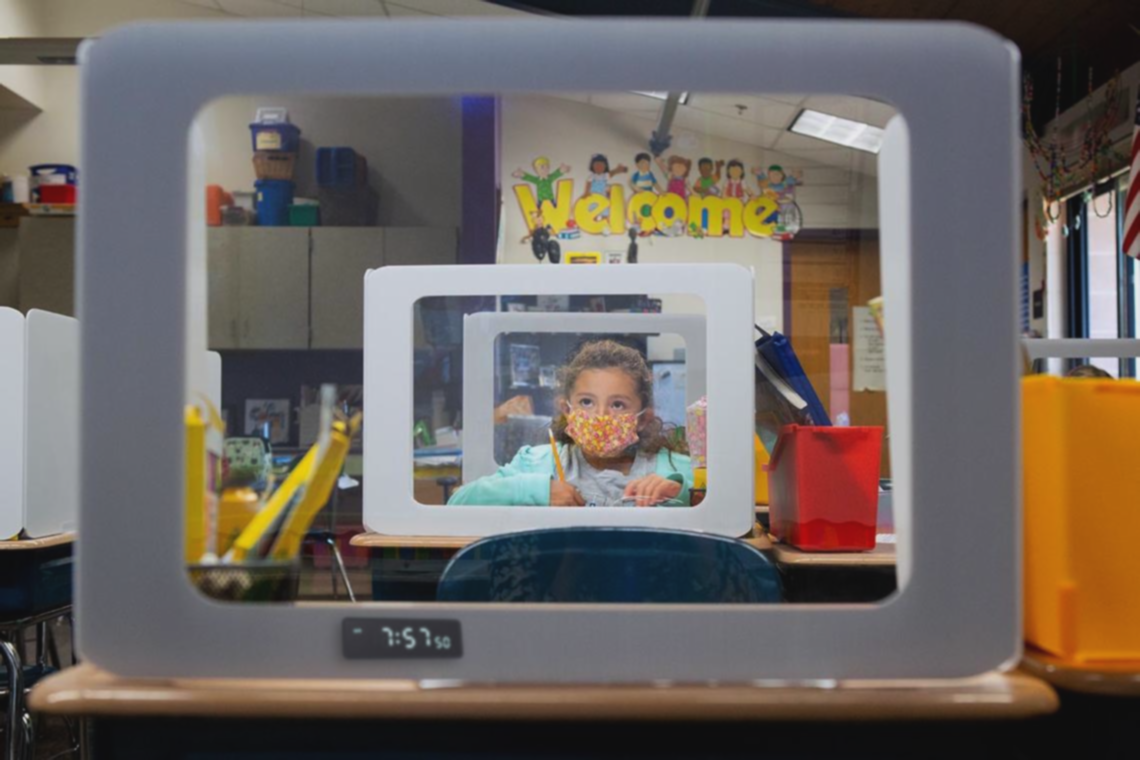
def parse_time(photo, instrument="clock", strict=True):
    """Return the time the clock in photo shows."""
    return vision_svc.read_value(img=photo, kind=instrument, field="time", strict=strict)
7:57
